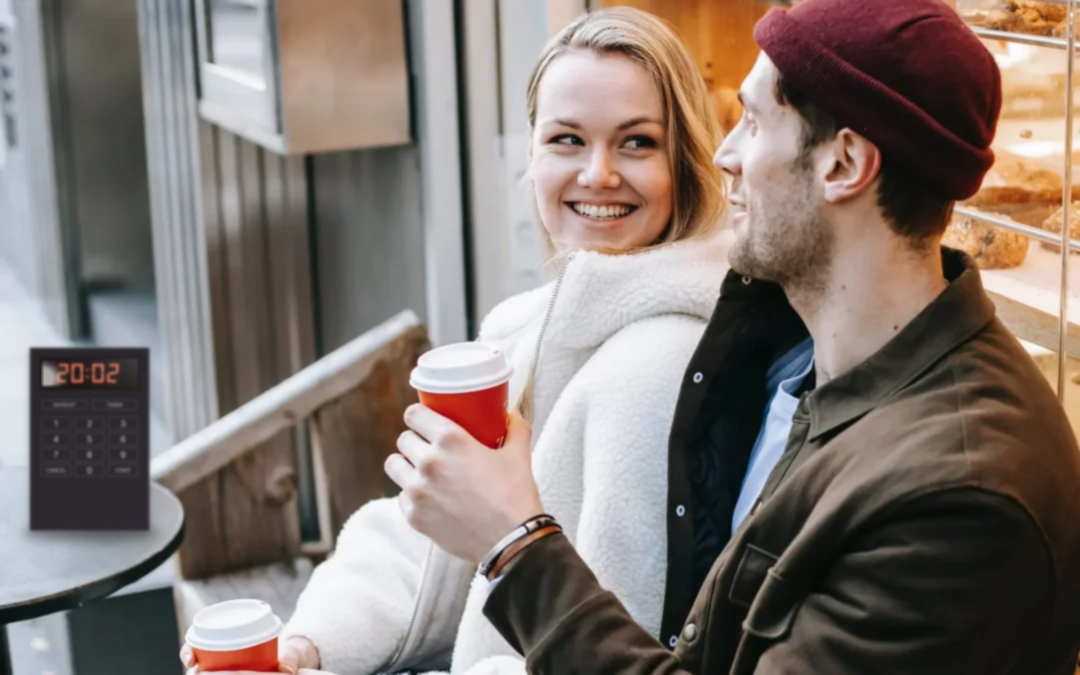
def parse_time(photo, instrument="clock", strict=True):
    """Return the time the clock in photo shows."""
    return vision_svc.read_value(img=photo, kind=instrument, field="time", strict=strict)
20:02
